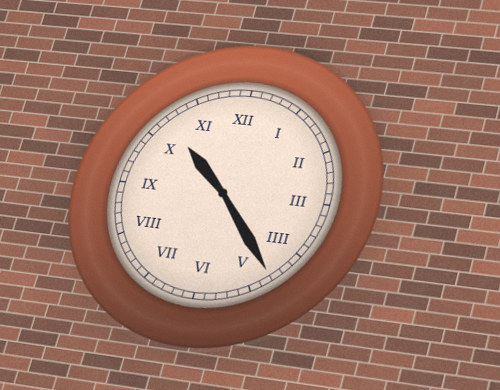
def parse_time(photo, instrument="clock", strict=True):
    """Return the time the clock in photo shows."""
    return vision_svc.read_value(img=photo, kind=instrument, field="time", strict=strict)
10:23
